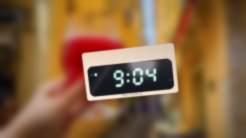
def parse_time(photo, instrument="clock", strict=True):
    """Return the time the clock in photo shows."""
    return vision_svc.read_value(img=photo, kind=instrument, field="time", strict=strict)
9:04
